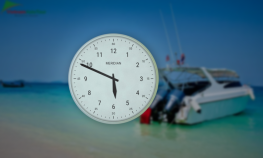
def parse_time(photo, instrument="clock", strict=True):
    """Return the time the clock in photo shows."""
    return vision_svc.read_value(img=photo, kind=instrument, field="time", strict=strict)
5:49
